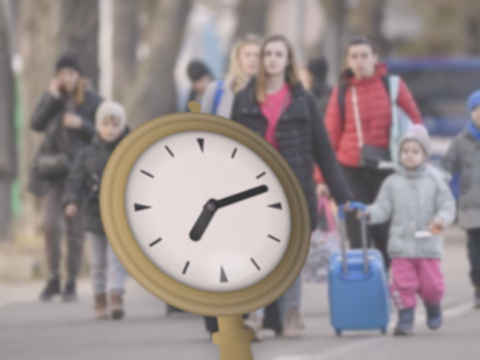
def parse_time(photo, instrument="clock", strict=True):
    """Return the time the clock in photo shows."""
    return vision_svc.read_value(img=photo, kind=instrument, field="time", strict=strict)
7:12
